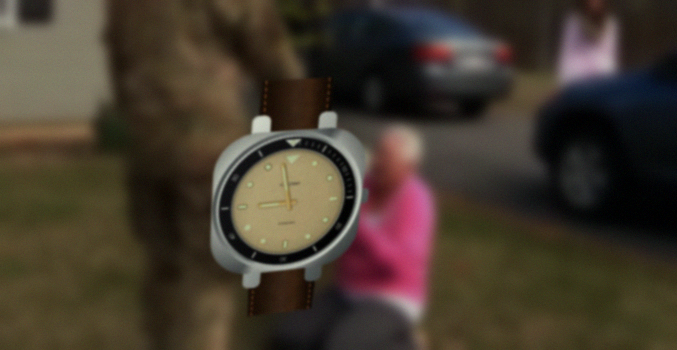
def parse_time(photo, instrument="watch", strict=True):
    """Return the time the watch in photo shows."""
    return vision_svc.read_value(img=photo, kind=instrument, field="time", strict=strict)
8:58
